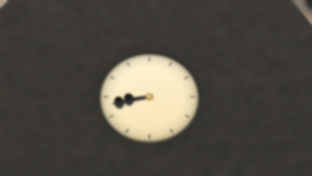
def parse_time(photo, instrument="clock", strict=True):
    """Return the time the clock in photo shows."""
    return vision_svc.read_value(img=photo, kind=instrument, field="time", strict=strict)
8:43
